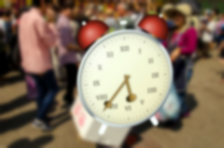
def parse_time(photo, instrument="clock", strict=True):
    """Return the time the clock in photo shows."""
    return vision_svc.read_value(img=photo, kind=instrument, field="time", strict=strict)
5:37
